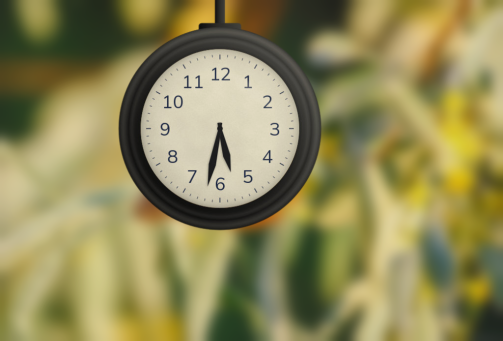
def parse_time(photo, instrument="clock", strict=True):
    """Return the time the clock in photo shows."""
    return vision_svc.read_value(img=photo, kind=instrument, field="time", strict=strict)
5:32
